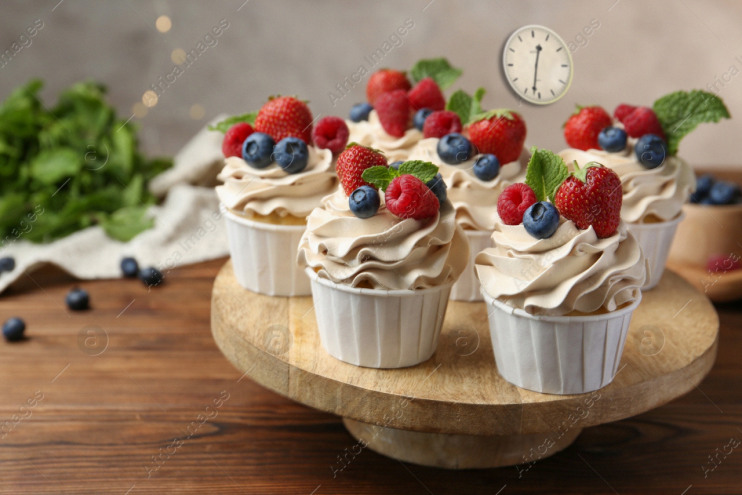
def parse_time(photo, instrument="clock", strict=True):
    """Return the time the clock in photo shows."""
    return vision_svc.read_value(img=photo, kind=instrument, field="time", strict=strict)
12:32
